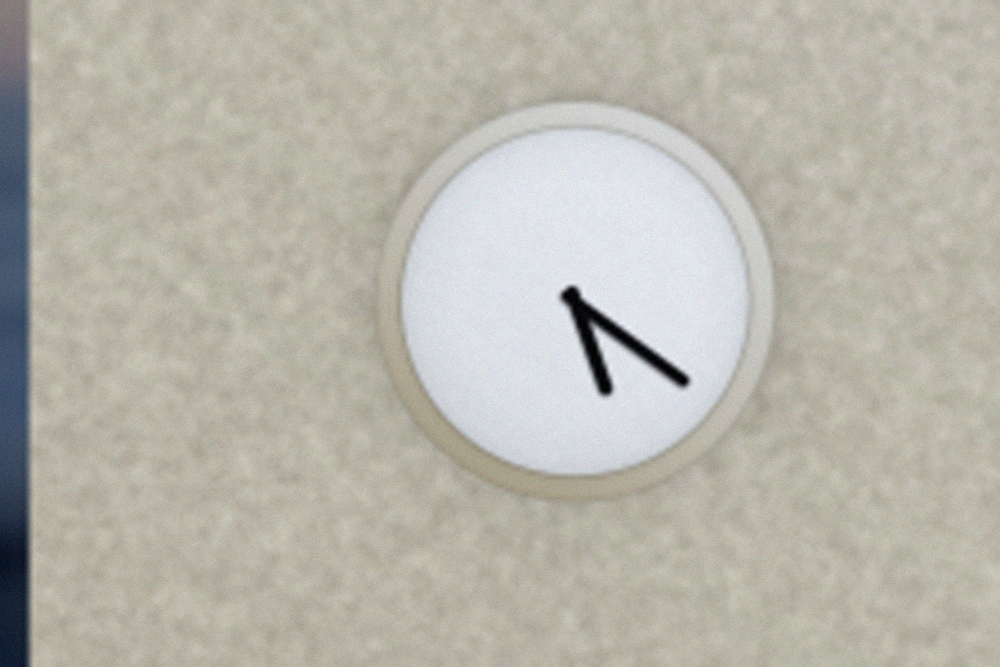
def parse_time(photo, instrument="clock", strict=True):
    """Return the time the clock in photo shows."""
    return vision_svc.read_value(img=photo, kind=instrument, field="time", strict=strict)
5:21
